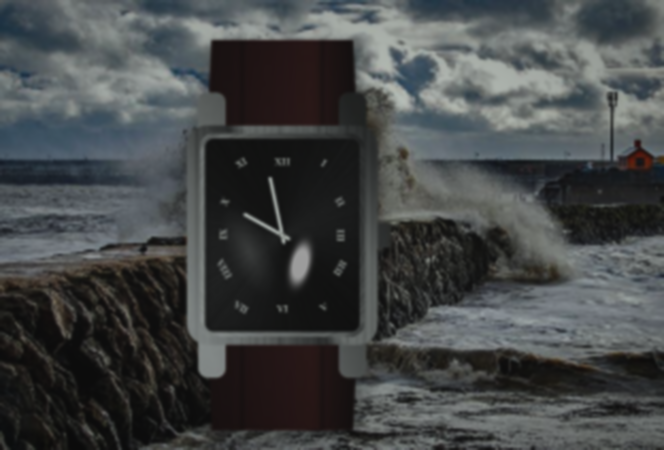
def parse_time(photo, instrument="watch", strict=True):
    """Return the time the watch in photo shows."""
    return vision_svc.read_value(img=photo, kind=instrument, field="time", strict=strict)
9:58
